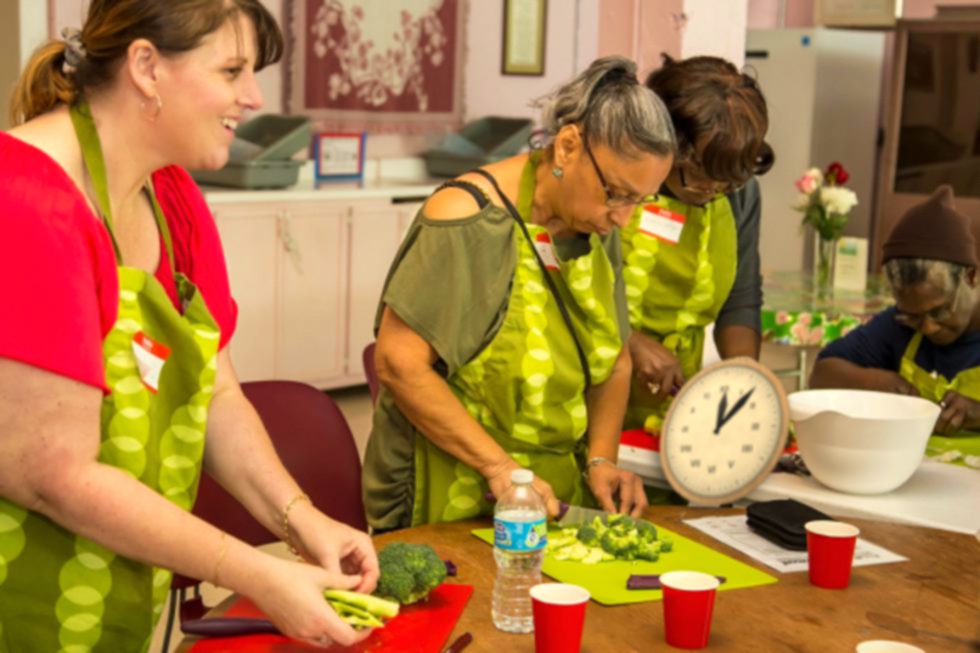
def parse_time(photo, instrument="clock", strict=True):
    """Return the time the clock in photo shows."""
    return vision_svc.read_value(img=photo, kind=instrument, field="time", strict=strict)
12:07
